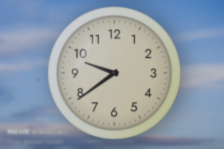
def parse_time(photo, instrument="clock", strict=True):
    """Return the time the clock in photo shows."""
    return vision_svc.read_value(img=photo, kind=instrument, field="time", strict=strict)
9:39
